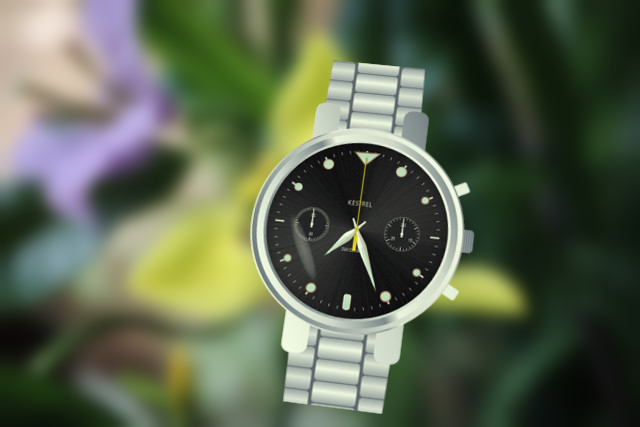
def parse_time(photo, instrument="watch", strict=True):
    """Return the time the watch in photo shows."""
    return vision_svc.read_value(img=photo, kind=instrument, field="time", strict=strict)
7:26
